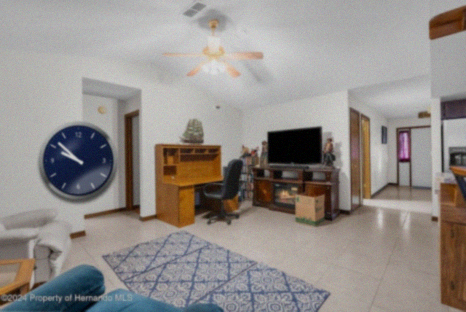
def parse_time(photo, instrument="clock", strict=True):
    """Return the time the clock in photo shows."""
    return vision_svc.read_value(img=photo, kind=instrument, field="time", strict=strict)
9:52
